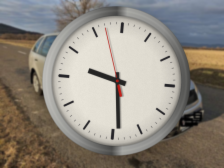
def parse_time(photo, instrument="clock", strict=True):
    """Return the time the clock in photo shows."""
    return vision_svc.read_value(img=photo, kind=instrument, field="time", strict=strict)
9:28:57
